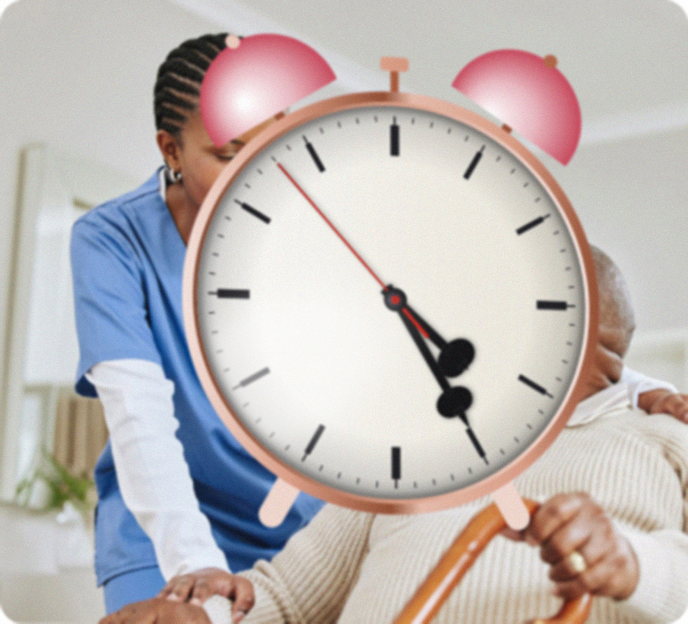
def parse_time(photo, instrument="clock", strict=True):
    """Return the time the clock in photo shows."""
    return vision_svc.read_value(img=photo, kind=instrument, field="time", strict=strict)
4:24:53
